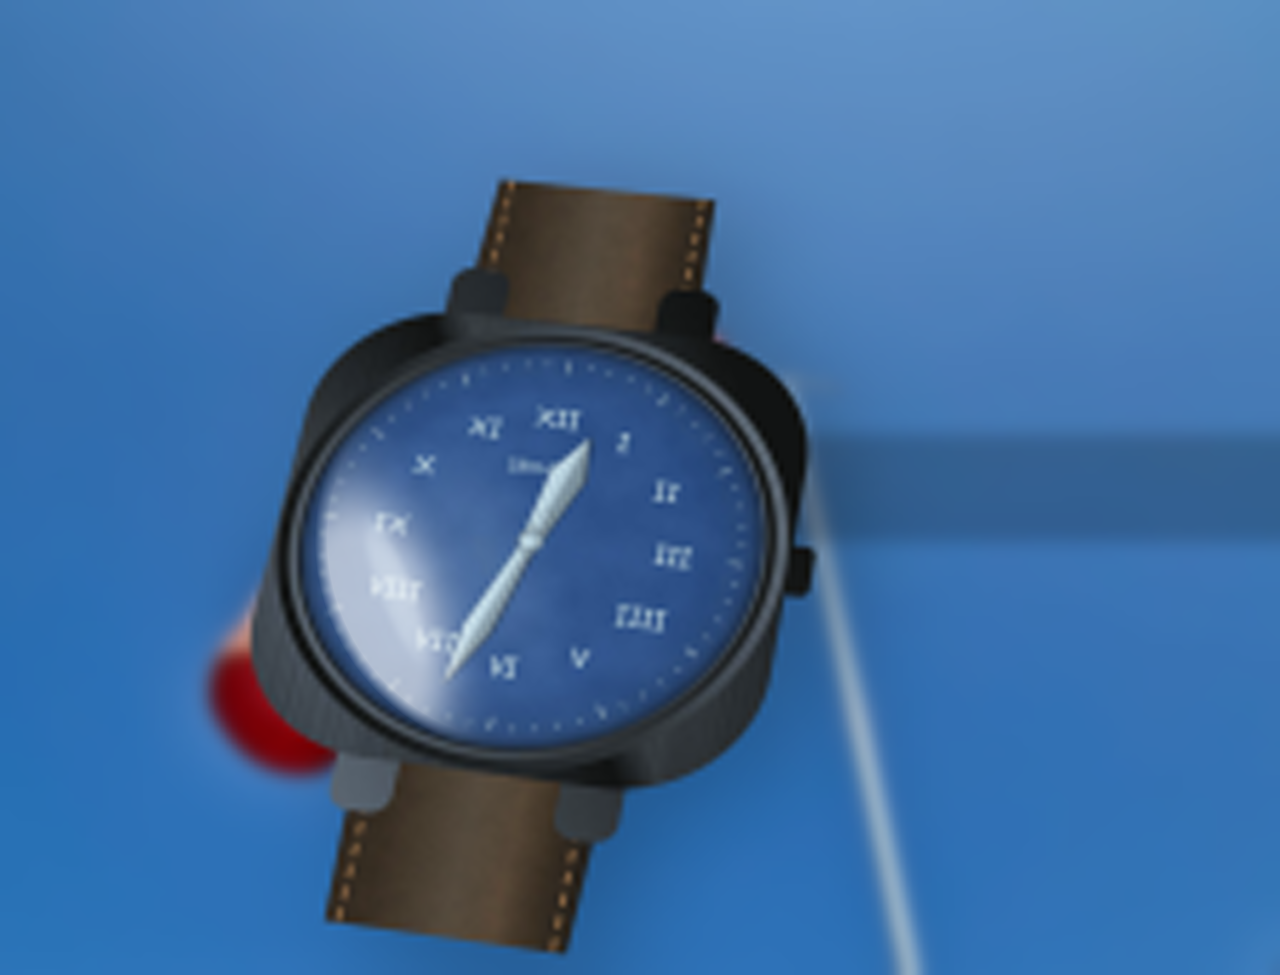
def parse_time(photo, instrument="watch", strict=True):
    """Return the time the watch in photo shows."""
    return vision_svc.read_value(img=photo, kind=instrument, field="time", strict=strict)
12:33
